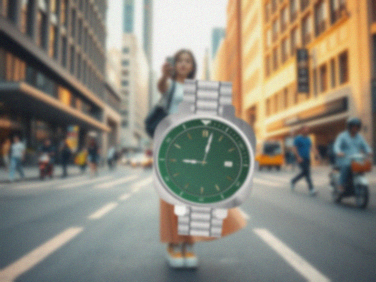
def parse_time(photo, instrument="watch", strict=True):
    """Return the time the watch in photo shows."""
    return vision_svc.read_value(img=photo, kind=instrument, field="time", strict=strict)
9:02
